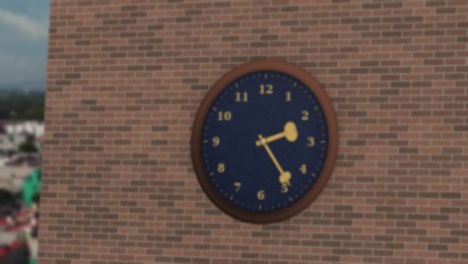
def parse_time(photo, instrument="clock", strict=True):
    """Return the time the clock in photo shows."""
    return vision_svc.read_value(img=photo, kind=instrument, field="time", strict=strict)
2:24
